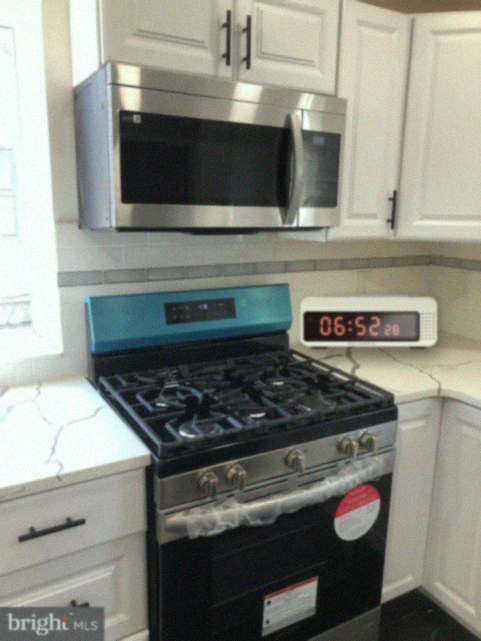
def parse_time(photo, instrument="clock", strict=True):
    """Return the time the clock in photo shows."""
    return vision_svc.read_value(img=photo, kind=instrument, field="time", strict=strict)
6:52
